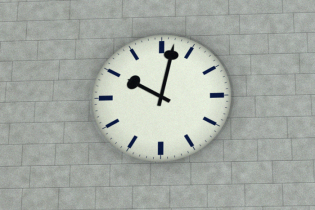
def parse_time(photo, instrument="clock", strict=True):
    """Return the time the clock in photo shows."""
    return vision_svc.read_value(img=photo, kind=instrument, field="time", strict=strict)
10:02
